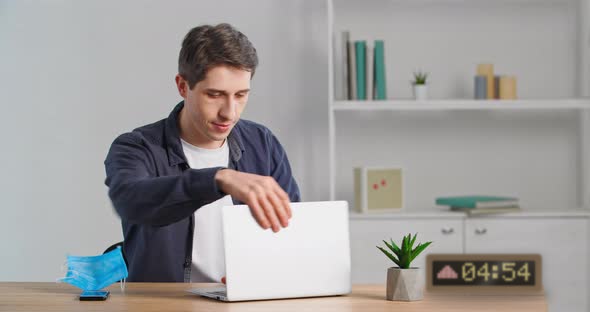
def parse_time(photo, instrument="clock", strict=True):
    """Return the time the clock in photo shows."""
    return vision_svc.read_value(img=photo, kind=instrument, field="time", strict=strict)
4:54
